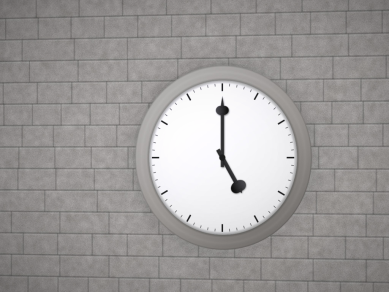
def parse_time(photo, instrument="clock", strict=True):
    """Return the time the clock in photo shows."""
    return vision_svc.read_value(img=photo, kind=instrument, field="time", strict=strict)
5:00
